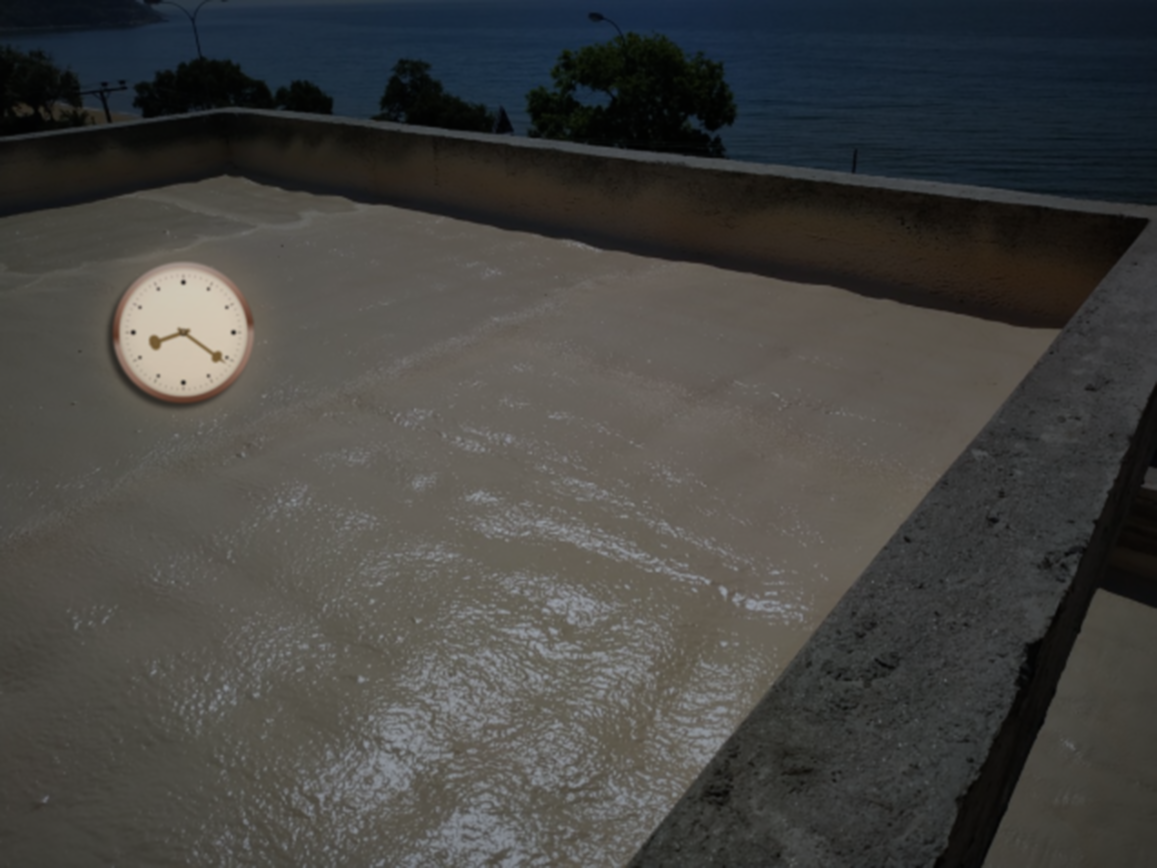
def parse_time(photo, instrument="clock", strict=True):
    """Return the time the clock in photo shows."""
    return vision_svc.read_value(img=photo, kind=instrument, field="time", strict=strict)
8:21
